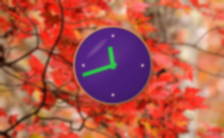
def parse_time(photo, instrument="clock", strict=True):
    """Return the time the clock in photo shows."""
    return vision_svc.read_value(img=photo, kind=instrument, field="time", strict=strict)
11:42
